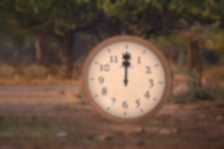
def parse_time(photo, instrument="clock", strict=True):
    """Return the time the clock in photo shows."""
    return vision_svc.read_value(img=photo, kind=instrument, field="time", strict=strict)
12:00
